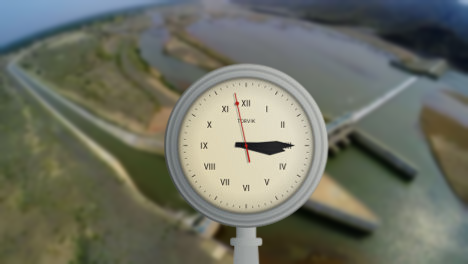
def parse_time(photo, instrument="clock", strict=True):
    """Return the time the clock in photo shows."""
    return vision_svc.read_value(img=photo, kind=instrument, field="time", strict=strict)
3:14:58
